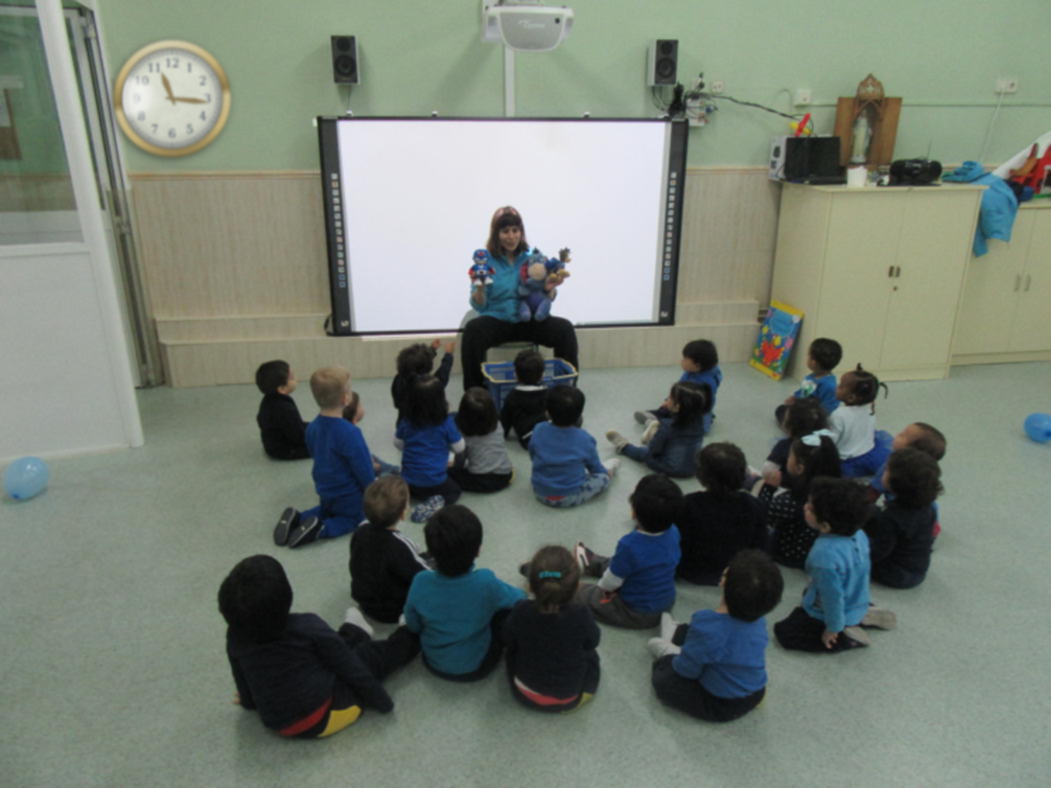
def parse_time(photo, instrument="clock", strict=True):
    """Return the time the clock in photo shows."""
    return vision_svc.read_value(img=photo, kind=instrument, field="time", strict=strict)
11:16
